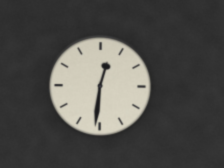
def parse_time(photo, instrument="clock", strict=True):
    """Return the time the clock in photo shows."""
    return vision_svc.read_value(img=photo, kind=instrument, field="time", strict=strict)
12:31
